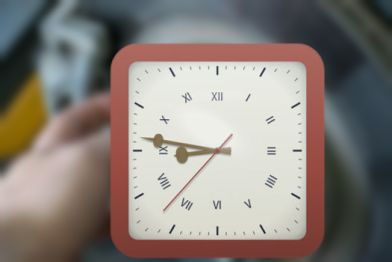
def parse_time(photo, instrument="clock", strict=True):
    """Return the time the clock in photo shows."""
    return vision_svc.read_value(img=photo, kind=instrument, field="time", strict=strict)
8:46:37
